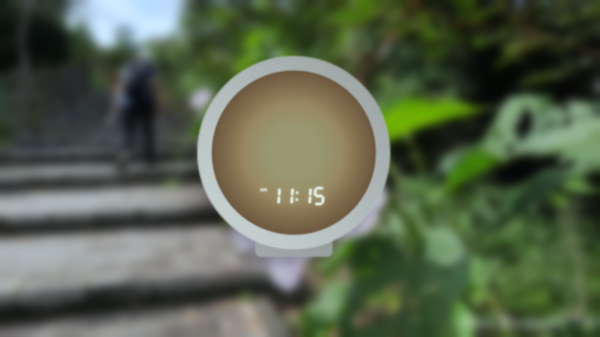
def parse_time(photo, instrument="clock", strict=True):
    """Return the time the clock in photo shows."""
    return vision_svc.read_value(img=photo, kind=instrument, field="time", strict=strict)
11:15
